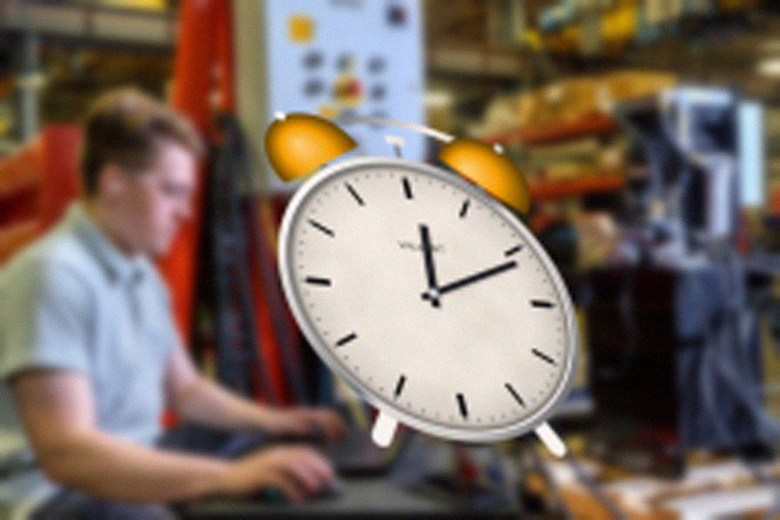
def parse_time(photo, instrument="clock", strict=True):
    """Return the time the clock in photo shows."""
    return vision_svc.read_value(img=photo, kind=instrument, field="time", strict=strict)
12:11
